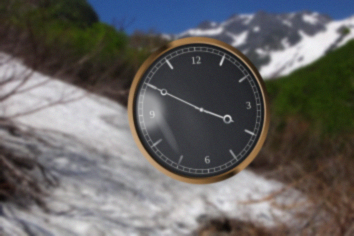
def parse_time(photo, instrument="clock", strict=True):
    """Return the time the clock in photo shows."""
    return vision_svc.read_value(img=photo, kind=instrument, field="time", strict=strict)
3:50
